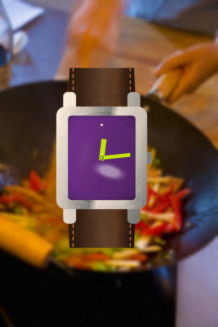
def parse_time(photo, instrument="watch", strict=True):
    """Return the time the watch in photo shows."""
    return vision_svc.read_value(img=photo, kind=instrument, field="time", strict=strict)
12:14
